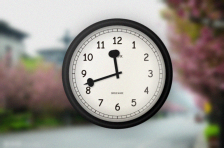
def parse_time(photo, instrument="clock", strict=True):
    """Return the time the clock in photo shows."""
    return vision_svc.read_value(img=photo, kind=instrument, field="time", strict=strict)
11:42
